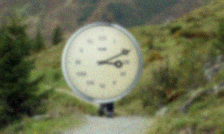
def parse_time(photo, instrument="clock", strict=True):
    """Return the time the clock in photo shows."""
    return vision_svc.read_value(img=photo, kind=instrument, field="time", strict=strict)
3:11
